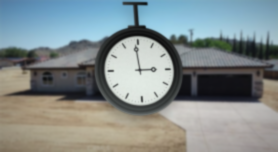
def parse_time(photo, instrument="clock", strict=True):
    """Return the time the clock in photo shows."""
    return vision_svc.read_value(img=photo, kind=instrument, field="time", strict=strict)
2:59
